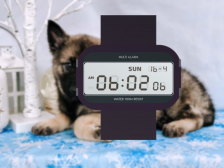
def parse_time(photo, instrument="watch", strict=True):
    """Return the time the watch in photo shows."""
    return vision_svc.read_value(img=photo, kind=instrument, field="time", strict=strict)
6:02:06
